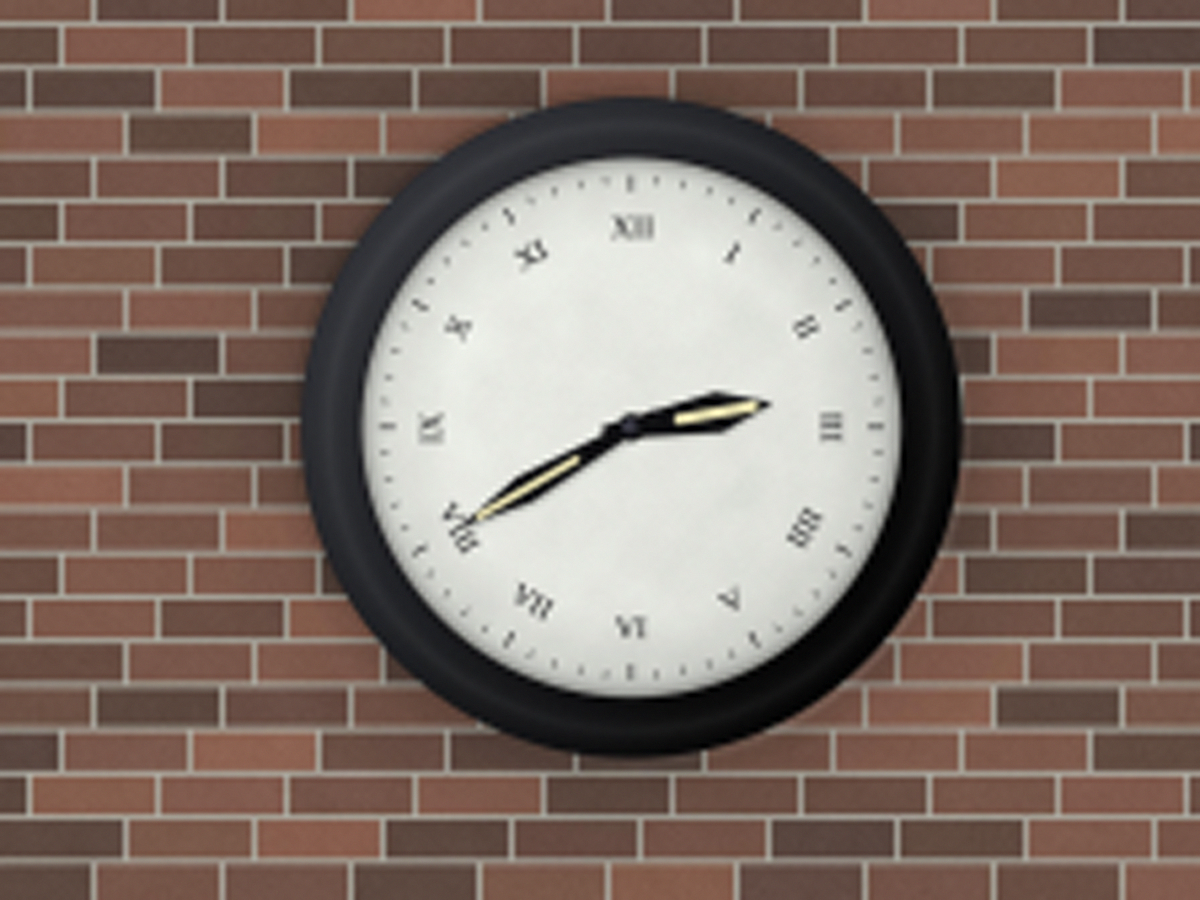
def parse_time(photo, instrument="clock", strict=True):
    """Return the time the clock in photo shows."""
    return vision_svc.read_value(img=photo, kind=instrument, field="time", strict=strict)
2:40
